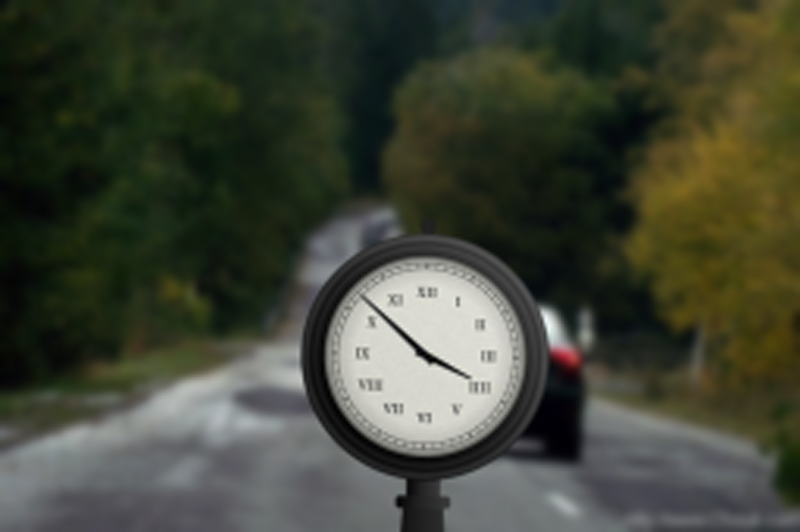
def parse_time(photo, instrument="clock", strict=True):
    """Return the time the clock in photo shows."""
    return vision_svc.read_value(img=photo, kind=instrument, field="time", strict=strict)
3:52
